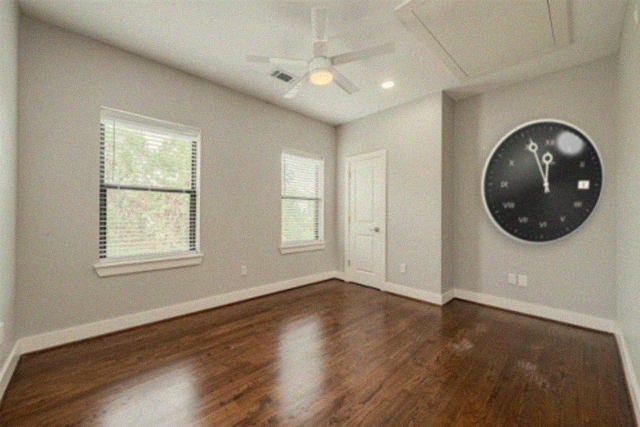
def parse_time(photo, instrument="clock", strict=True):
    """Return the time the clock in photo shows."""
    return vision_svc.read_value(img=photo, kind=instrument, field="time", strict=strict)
11:56
